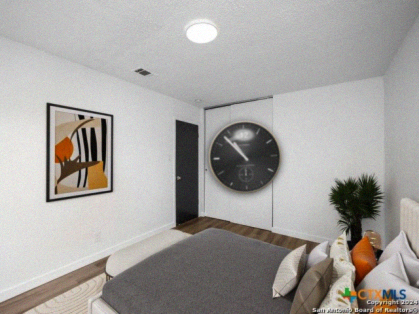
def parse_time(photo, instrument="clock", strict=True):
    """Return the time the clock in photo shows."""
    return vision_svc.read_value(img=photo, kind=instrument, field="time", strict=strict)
10:53
